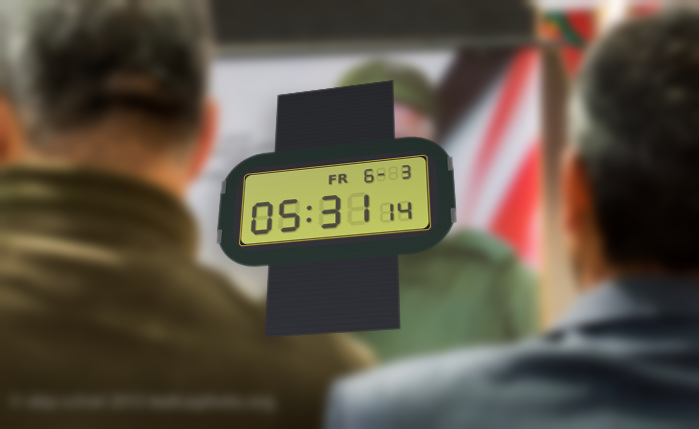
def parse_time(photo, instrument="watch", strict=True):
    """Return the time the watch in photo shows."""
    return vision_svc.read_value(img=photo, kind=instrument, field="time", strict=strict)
5:31:14
